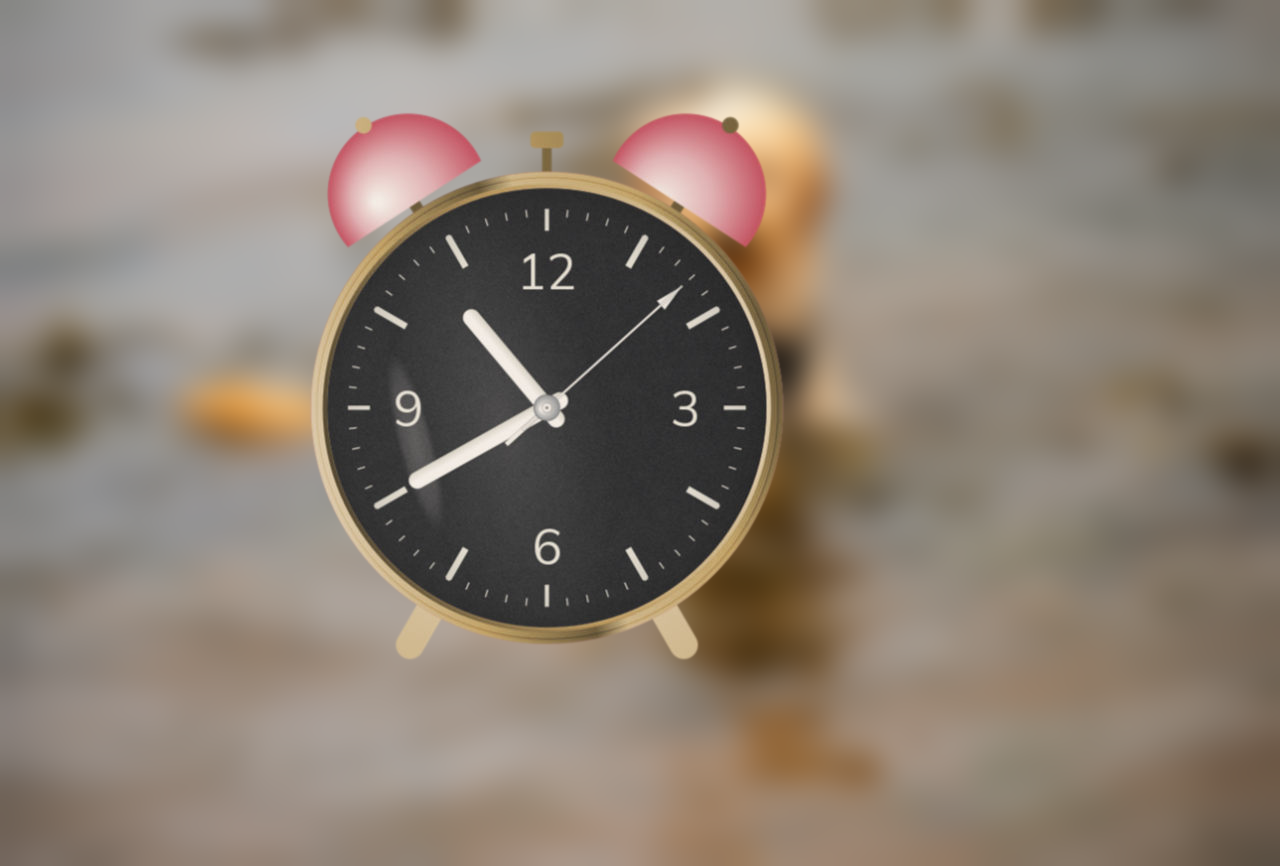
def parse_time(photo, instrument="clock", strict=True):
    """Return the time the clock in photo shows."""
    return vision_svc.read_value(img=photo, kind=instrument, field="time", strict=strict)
10:40:08
